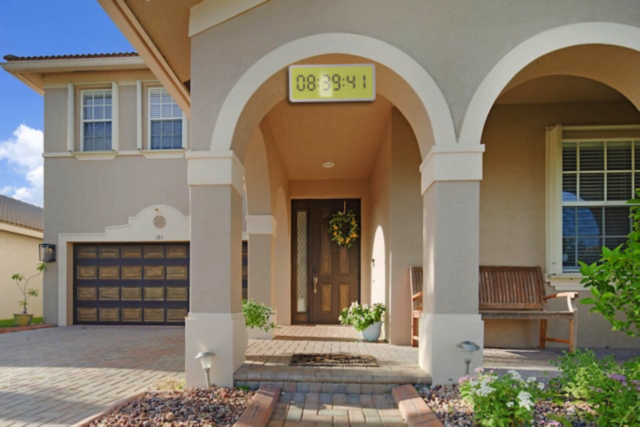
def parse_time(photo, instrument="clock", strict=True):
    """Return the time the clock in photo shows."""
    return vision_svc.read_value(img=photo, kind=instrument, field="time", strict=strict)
8:39:41
